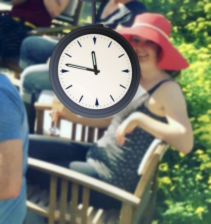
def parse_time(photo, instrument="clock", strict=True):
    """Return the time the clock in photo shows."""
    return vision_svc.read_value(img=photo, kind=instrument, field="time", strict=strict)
11:47
